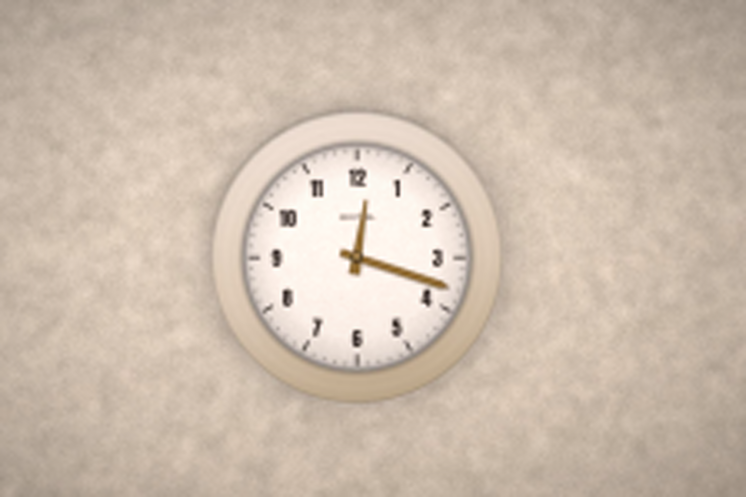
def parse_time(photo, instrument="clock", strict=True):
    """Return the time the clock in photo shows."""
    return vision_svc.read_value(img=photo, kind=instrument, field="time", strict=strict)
12:18
